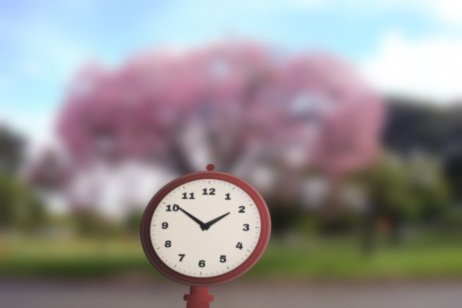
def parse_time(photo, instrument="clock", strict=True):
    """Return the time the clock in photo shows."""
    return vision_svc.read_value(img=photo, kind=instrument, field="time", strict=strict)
1:51
